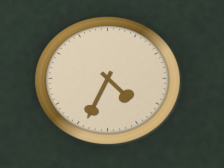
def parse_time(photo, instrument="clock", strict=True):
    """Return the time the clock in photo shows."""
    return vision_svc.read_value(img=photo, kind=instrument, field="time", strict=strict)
4:34
